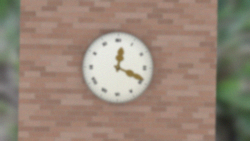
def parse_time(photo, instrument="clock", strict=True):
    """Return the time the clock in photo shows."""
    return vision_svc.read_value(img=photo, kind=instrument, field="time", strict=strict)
12:19
